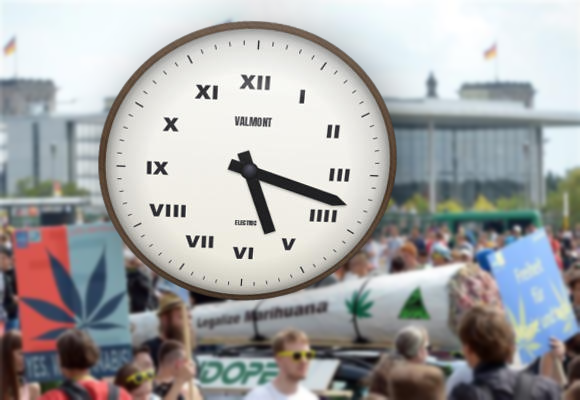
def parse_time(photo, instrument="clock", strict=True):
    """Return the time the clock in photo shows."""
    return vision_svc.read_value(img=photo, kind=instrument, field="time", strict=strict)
5:18
